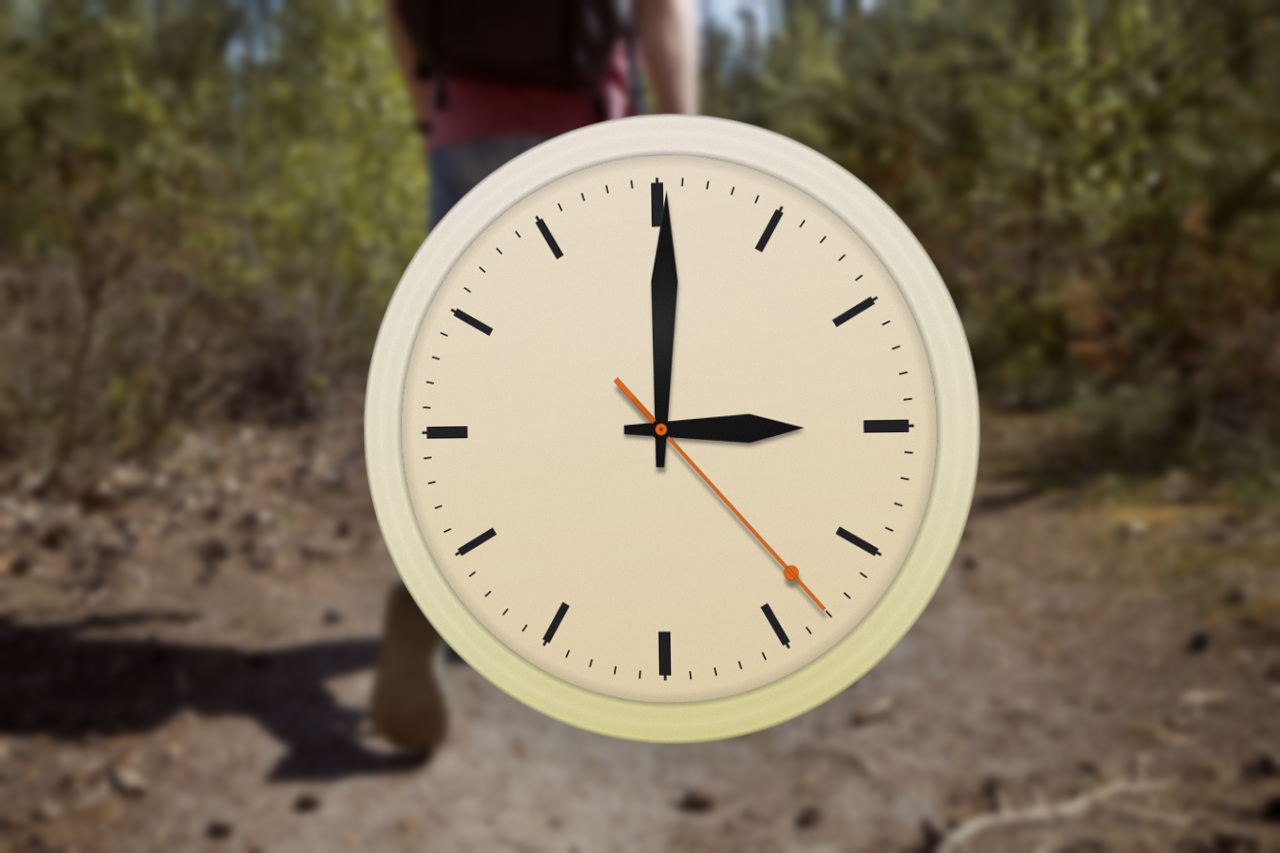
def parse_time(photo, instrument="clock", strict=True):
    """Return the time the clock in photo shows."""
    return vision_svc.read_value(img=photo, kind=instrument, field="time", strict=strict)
3:00:23
